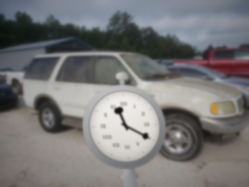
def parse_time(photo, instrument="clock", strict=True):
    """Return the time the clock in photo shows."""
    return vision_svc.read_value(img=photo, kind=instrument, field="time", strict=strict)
11:20
